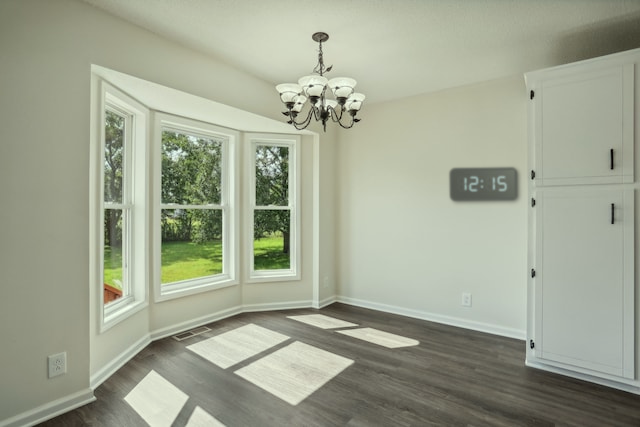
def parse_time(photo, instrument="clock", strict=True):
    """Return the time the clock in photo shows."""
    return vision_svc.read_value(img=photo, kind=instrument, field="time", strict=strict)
12:15
